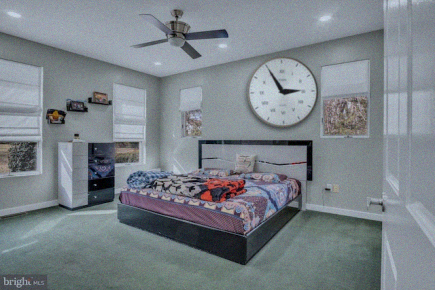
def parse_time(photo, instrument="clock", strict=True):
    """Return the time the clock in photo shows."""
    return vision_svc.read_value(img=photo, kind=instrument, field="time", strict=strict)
2:55
